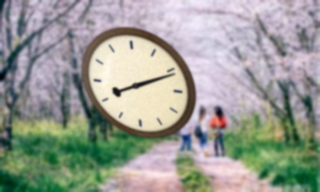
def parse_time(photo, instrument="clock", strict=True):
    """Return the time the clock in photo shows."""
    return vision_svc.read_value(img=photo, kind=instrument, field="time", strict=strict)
8:11
